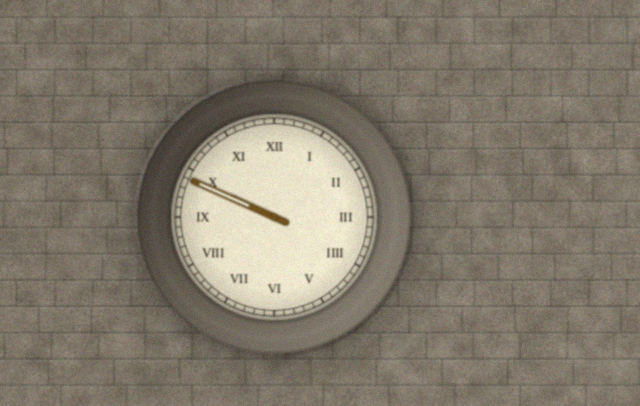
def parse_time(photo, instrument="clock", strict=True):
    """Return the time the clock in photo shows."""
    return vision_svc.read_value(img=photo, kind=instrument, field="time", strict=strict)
9:49
